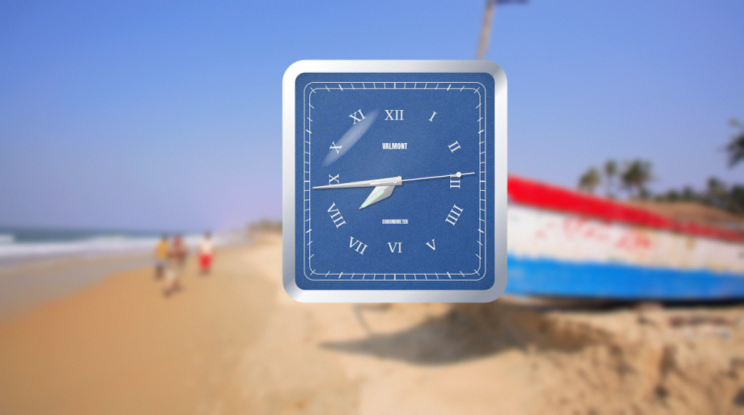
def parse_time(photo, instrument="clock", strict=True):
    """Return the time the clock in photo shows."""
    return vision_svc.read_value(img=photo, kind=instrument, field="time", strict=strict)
7:44:14
